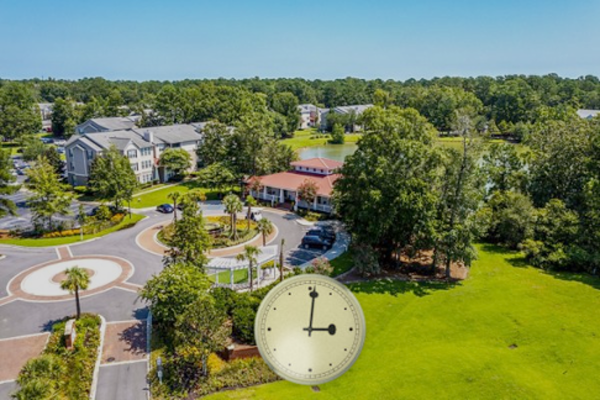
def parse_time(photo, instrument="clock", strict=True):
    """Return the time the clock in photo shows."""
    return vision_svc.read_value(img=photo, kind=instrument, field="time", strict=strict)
3:01
